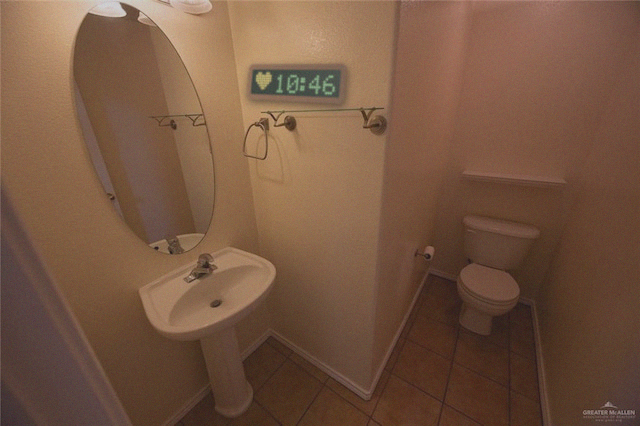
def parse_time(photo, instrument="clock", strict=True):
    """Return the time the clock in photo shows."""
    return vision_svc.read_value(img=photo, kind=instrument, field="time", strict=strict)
10:46
